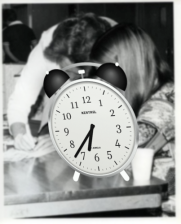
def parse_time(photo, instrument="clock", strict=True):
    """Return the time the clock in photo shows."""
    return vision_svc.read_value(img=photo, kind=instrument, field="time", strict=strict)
6:37
